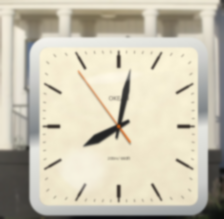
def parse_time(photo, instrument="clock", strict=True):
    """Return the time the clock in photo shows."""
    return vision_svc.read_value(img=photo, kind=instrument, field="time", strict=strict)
8:01:54
